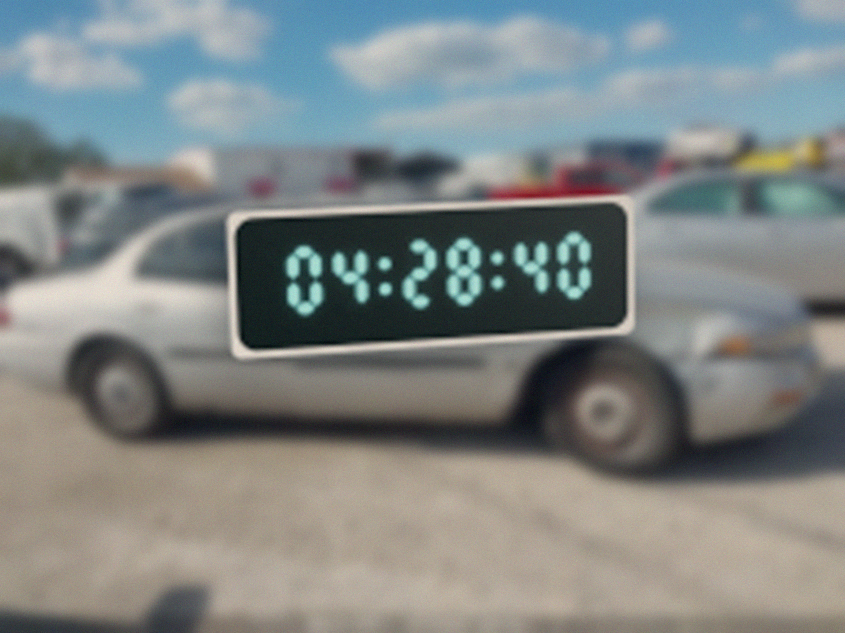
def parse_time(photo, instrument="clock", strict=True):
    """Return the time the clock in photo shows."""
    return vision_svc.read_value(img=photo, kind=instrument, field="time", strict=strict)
4:28:40
